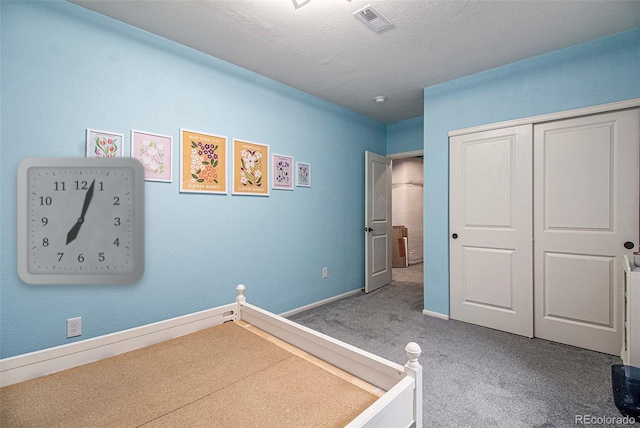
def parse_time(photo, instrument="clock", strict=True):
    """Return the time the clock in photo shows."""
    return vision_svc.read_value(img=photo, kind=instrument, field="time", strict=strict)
7:03
